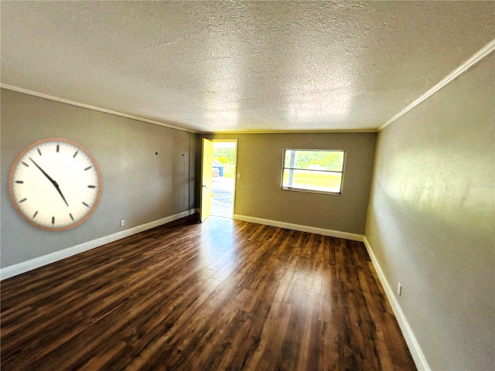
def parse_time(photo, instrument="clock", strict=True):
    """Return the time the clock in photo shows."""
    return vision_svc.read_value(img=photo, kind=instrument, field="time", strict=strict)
4:52
